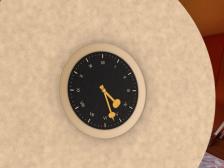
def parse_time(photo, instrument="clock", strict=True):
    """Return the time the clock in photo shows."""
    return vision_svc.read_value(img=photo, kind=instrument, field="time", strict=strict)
4:27
